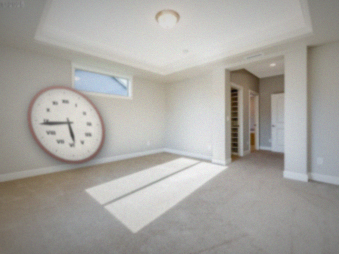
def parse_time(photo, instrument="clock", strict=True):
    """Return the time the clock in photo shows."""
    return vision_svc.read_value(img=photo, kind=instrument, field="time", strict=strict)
5:44
